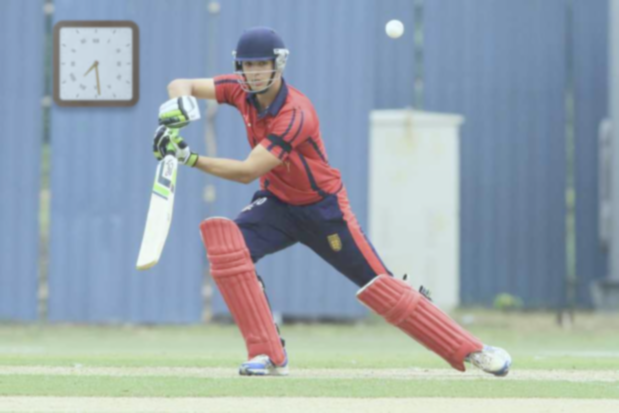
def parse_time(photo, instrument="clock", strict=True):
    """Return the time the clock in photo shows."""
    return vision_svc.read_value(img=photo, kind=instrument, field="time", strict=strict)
7:29
